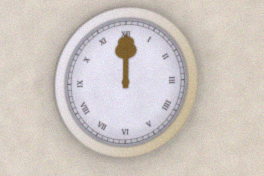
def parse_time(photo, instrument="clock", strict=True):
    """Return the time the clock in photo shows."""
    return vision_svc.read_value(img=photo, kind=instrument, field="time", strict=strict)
12:00
